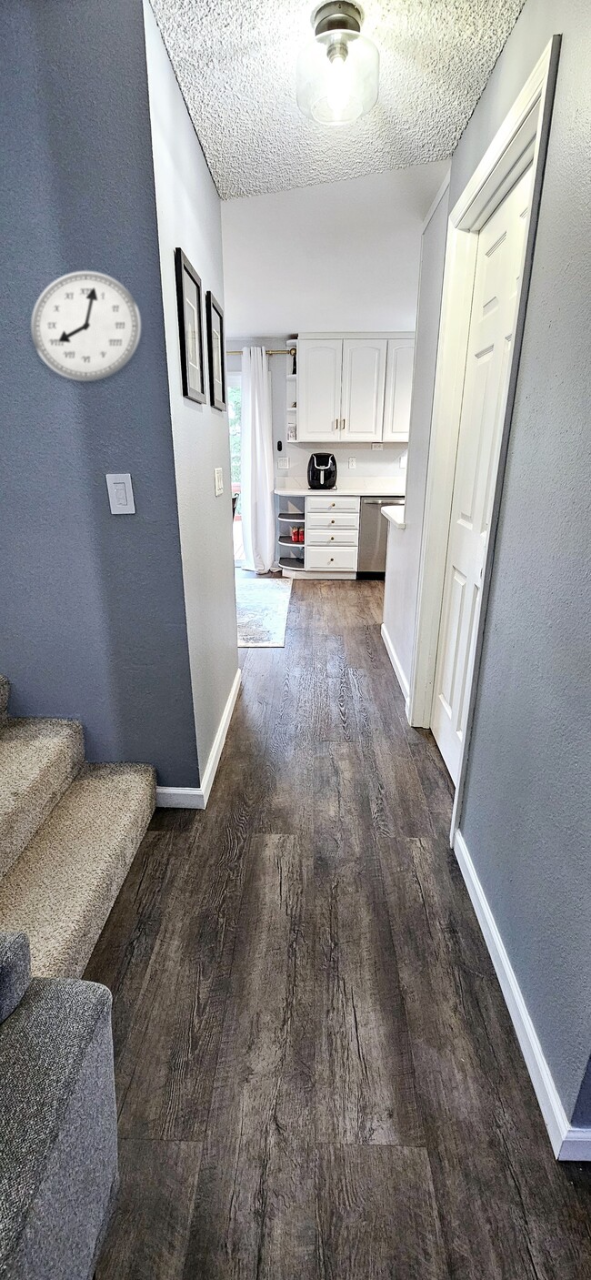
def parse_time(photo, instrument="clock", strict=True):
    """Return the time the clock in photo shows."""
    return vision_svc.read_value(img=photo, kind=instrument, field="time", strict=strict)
8:02
